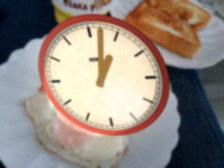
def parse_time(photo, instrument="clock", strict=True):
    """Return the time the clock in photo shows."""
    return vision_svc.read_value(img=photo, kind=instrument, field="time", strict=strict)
1:02
